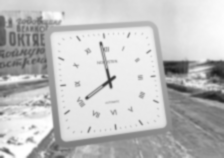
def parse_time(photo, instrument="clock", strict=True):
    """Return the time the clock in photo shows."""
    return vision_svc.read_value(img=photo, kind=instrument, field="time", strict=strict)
7:59
